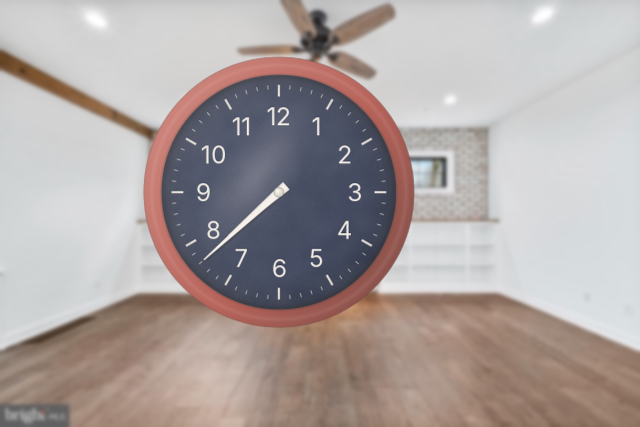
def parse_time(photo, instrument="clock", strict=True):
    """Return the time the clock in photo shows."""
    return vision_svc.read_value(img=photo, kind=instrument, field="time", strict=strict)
7:38
